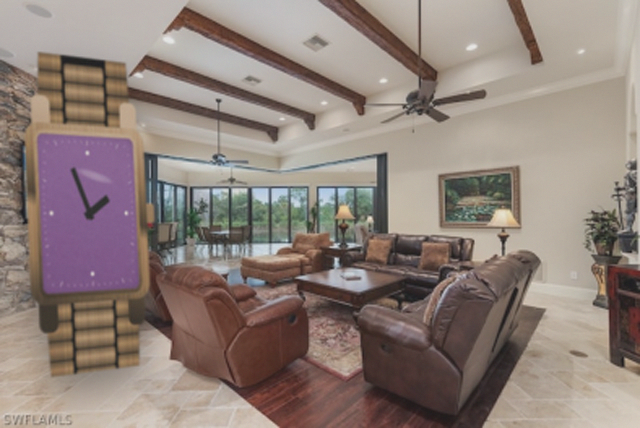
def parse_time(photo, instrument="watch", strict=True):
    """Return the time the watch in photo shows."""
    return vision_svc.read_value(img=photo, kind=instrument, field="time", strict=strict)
1:56
